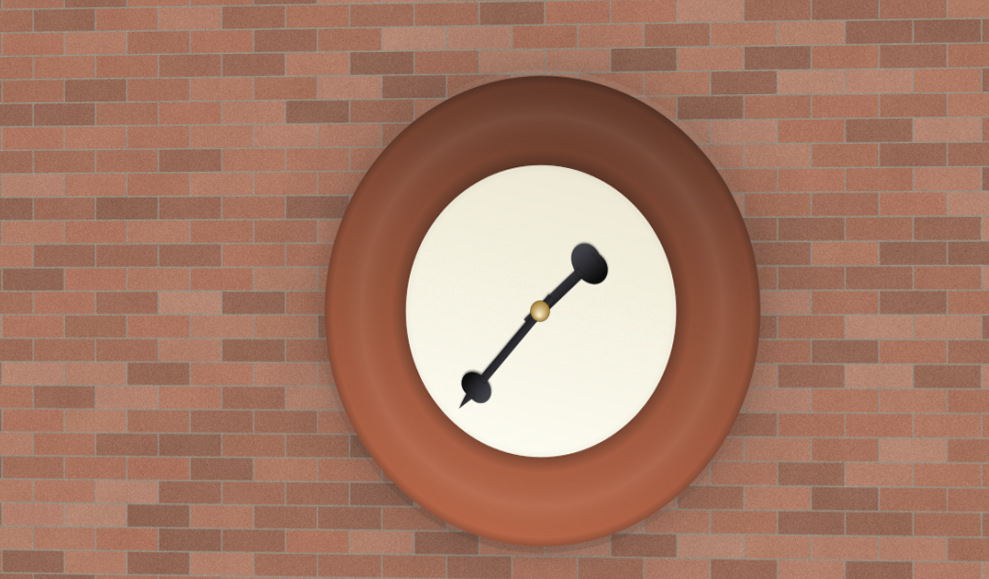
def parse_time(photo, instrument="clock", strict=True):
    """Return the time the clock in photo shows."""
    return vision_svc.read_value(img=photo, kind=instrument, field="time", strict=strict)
1:37
